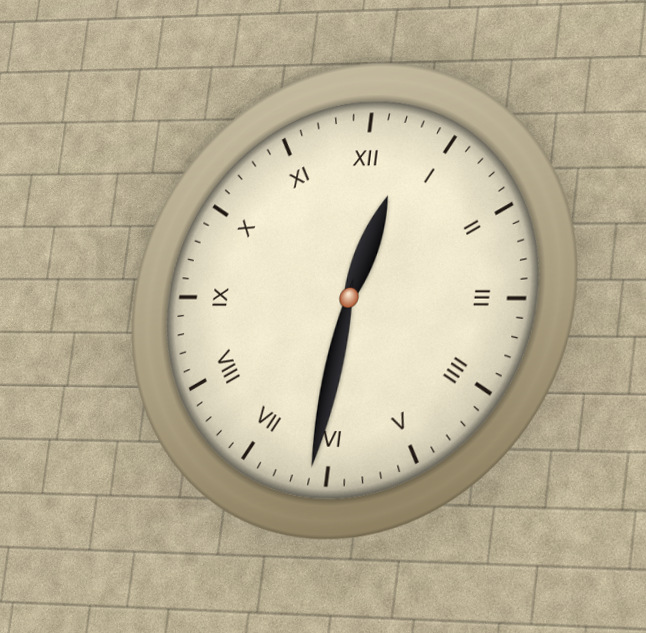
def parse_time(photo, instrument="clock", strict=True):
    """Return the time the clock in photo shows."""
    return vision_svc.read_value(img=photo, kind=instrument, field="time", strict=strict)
12:31
